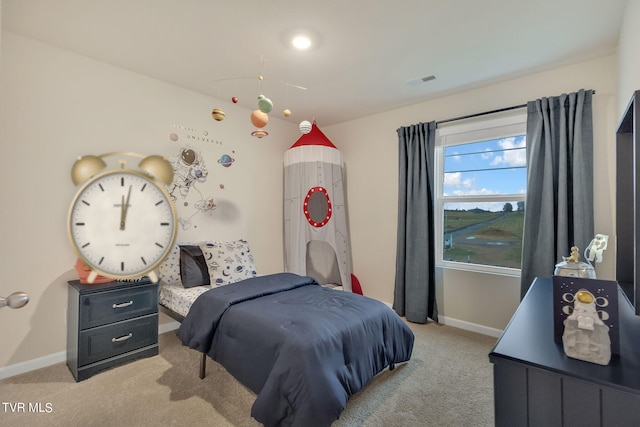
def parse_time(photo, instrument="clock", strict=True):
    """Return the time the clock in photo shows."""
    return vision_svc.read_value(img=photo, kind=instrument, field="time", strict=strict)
12:02
